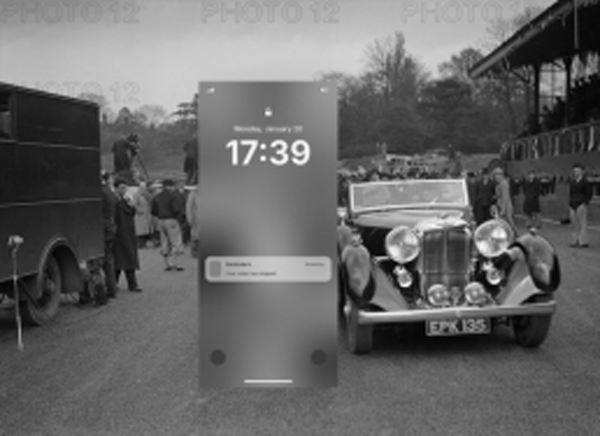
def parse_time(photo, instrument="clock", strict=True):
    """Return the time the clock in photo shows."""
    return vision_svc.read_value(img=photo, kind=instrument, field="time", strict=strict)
17:39
